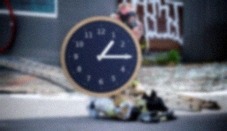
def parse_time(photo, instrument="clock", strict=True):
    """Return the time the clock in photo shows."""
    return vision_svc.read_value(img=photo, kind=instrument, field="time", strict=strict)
1:15
